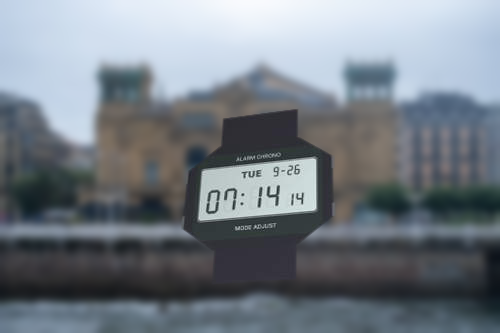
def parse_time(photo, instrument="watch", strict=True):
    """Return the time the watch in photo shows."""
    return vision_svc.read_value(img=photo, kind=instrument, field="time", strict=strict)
7:14:14
